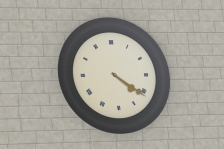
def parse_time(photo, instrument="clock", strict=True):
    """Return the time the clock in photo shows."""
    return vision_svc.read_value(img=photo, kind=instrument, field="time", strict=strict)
4:21
